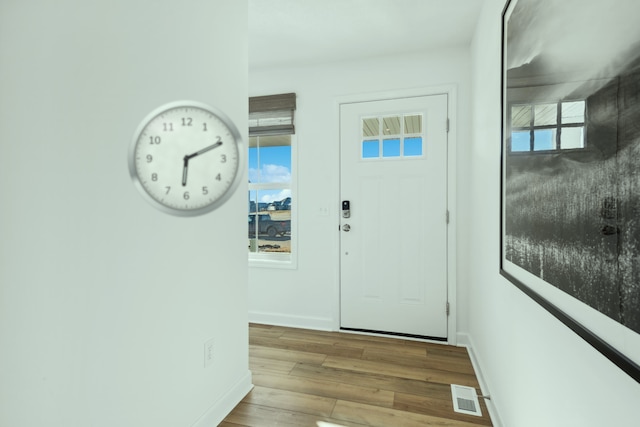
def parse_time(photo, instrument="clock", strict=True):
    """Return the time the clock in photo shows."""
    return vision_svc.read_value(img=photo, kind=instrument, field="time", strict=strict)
6:11
